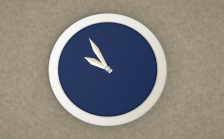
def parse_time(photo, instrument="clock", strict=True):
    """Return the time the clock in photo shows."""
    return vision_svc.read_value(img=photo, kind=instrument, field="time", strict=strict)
9:55
